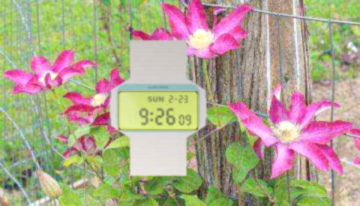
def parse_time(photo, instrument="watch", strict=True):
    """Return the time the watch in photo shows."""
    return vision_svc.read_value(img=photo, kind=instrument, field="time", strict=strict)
9:26:09
